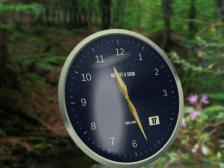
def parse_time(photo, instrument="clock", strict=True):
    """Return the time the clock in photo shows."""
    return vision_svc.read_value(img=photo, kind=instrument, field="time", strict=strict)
11:27
